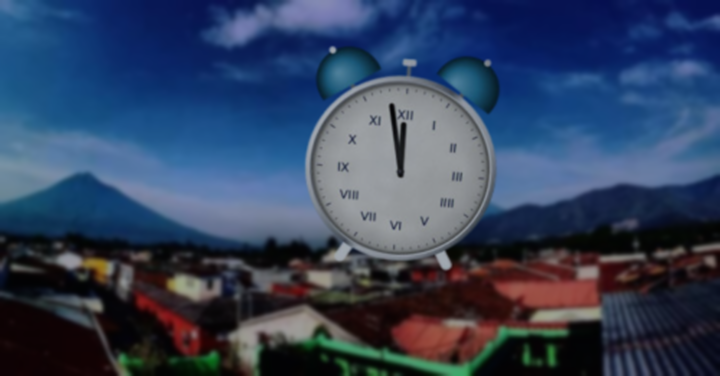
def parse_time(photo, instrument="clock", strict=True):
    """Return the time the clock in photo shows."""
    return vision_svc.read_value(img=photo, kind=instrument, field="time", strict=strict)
11:58
